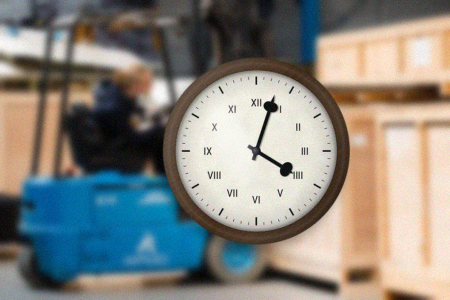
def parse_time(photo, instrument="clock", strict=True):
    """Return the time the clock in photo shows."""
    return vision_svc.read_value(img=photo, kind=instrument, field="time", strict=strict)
4:03
